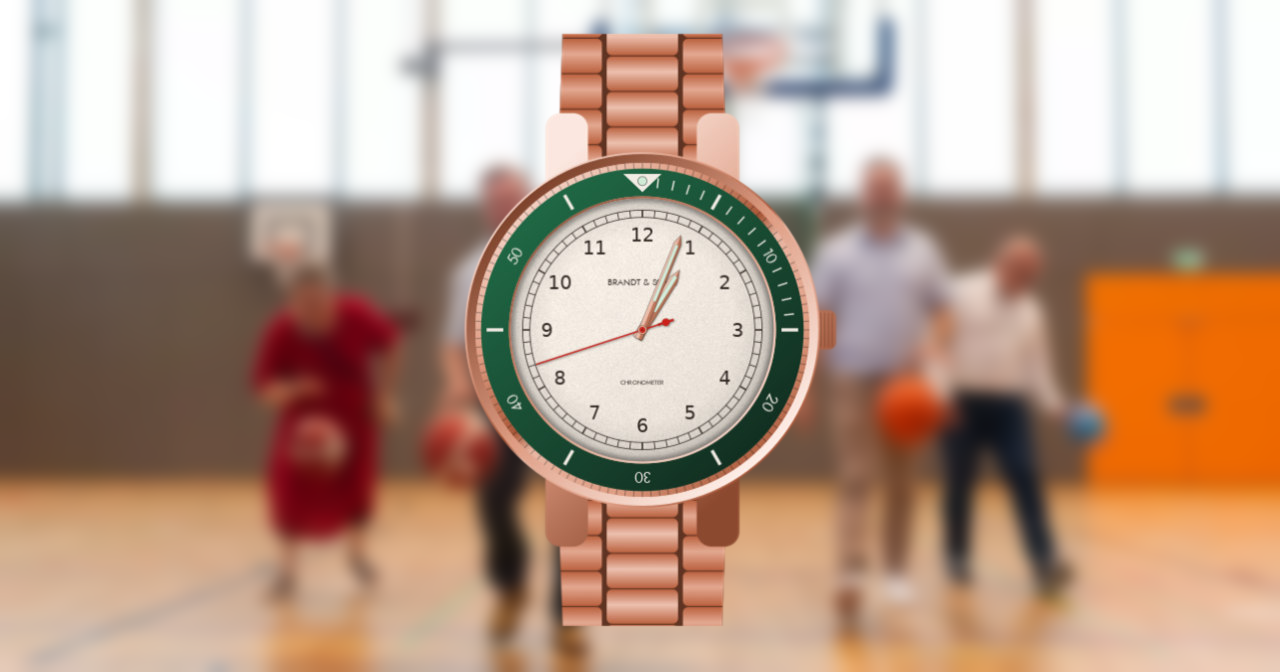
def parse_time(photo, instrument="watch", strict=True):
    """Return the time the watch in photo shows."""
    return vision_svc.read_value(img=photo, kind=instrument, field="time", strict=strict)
1:03:42
